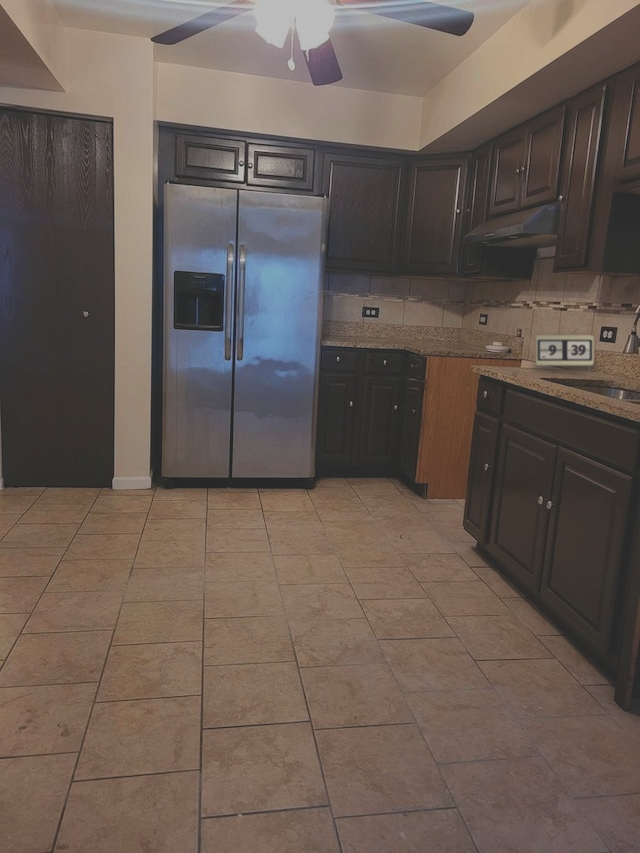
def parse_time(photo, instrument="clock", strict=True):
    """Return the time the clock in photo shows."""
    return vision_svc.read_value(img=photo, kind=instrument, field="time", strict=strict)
9:39
